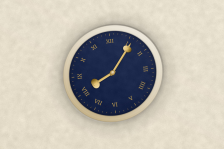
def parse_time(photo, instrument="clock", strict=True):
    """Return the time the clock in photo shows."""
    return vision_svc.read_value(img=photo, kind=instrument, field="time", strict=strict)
8:06
